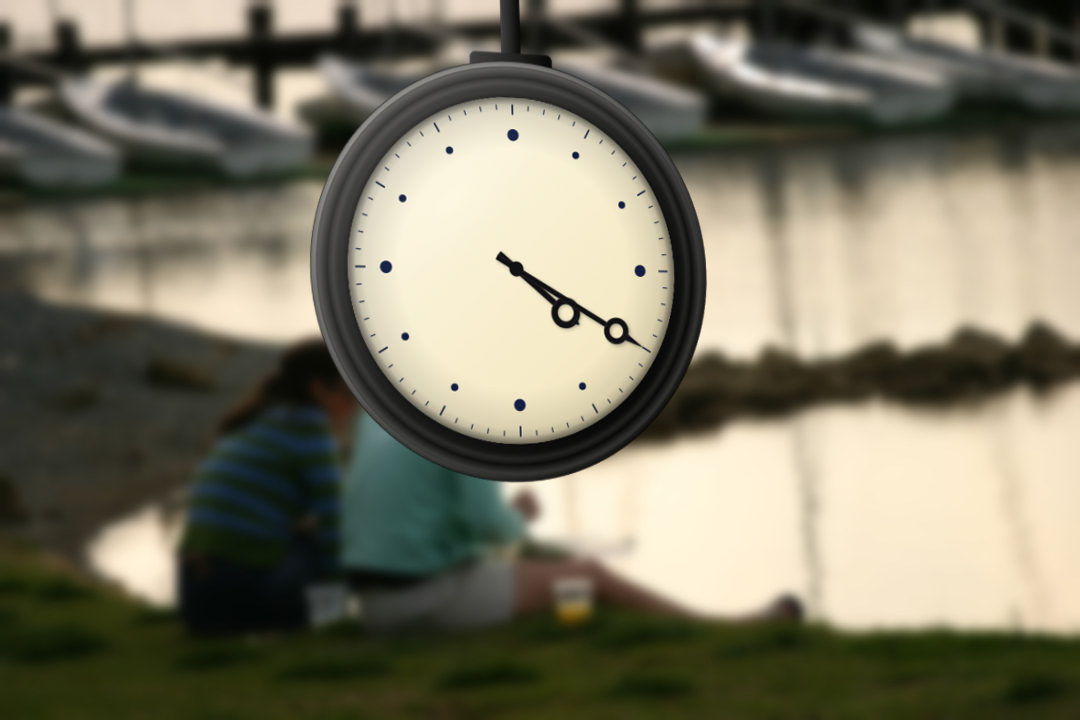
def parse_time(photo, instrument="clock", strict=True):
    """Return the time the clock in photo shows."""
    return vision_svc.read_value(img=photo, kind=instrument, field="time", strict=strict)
4:20
